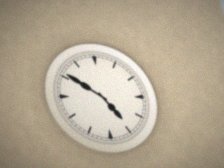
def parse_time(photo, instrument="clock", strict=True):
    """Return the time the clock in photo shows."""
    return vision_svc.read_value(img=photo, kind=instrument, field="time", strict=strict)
4:51
